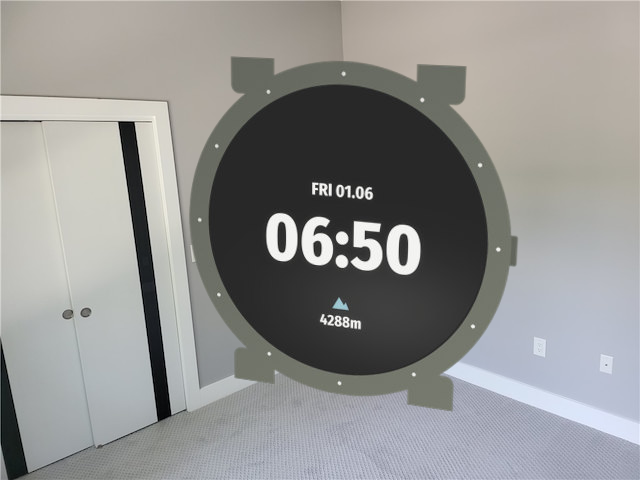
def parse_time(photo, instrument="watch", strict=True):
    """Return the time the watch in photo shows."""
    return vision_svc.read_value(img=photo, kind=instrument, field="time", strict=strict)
6:50
